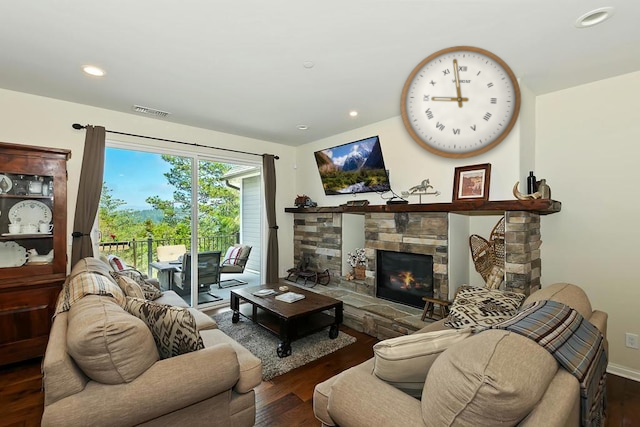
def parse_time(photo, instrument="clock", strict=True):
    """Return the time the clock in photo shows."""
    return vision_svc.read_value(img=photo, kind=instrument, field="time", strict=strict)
8:58
